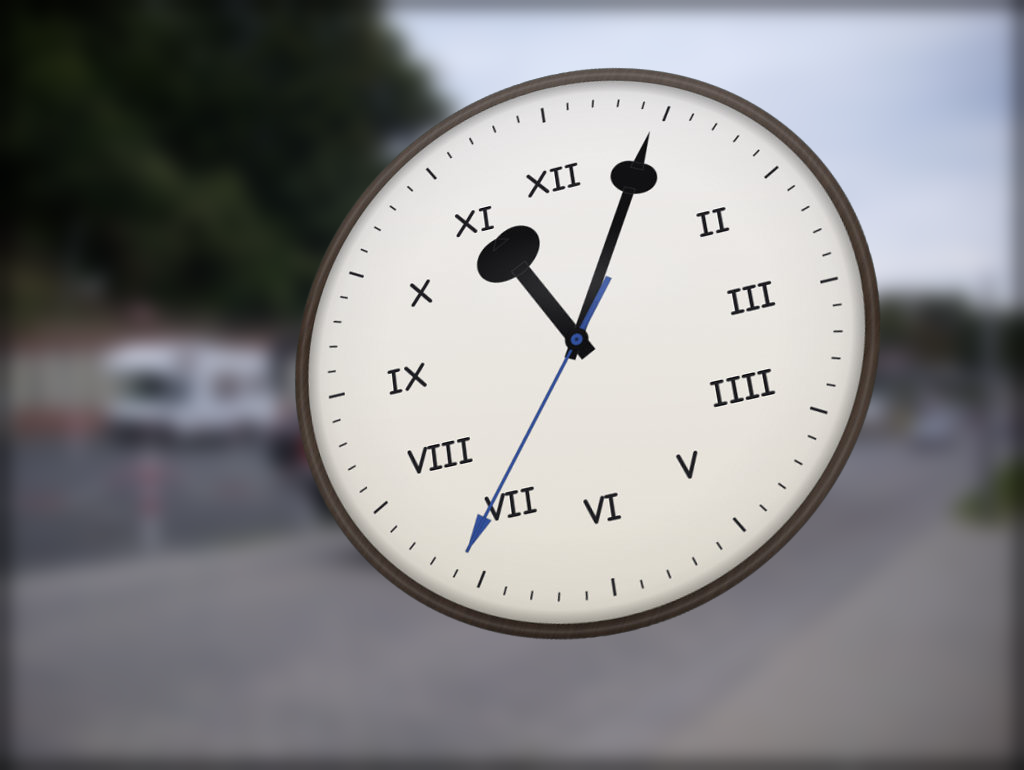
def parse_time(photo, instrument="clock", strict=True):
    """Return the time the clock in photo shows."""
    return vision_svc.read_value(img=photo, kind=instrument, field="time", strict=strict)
11:04:36
